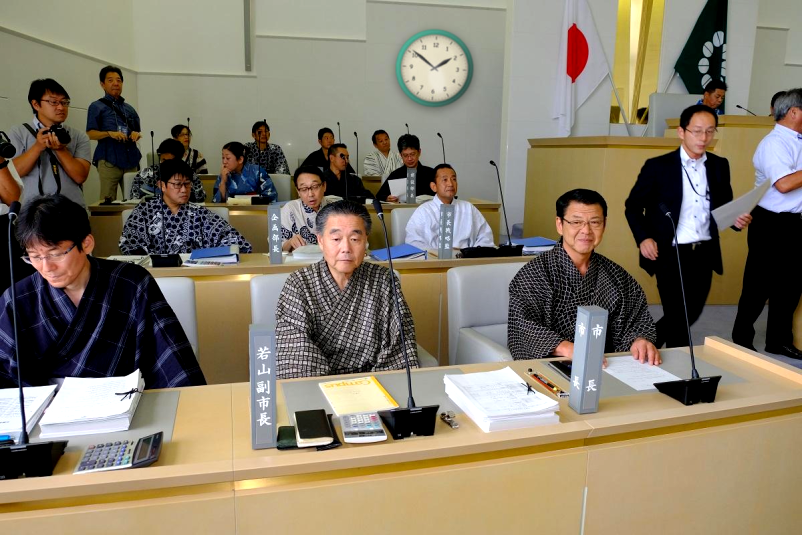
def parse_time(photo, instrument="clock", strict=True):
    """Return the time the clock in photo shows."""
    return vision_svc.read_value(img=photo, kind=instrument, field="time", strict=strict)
1:51
